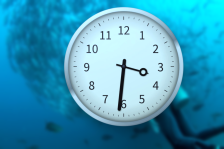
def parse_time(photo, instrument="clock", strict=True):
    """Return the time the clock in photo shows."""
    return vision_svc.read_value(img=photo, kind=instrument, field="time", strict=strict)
3:31
